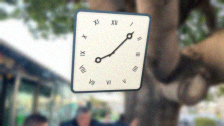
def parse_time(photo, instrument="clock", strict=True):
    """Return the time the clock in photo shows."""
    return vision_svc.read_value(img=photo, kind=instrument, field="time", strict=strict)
8:07
